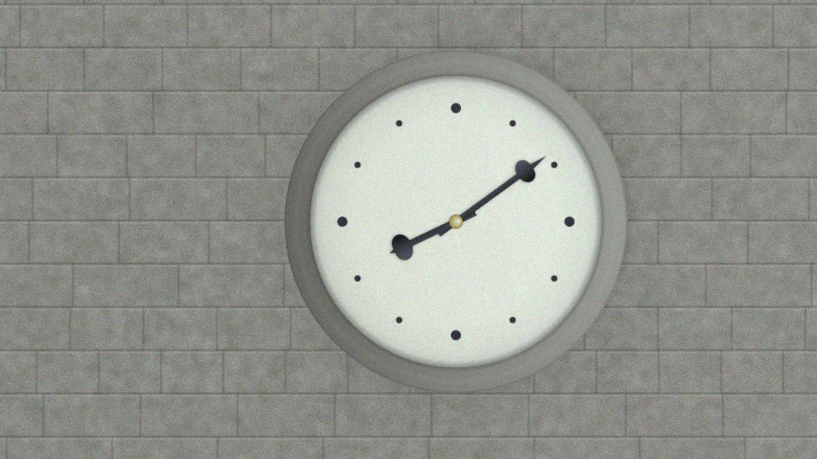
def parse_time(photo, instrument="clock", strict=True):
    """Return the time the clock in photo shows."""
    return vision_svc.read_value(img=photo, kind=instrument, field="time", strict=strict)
8:09
